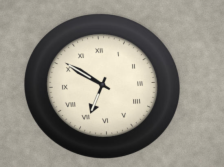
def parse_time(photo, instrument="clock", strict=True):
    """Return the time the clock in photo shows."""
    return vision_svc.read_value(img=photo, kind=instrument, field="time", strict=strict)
6:51
